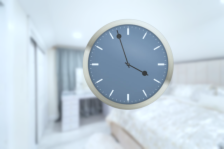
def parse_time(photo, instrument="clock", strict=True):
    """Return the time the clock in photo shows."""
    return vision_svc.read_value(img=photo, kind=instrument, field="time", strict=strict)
3:57
